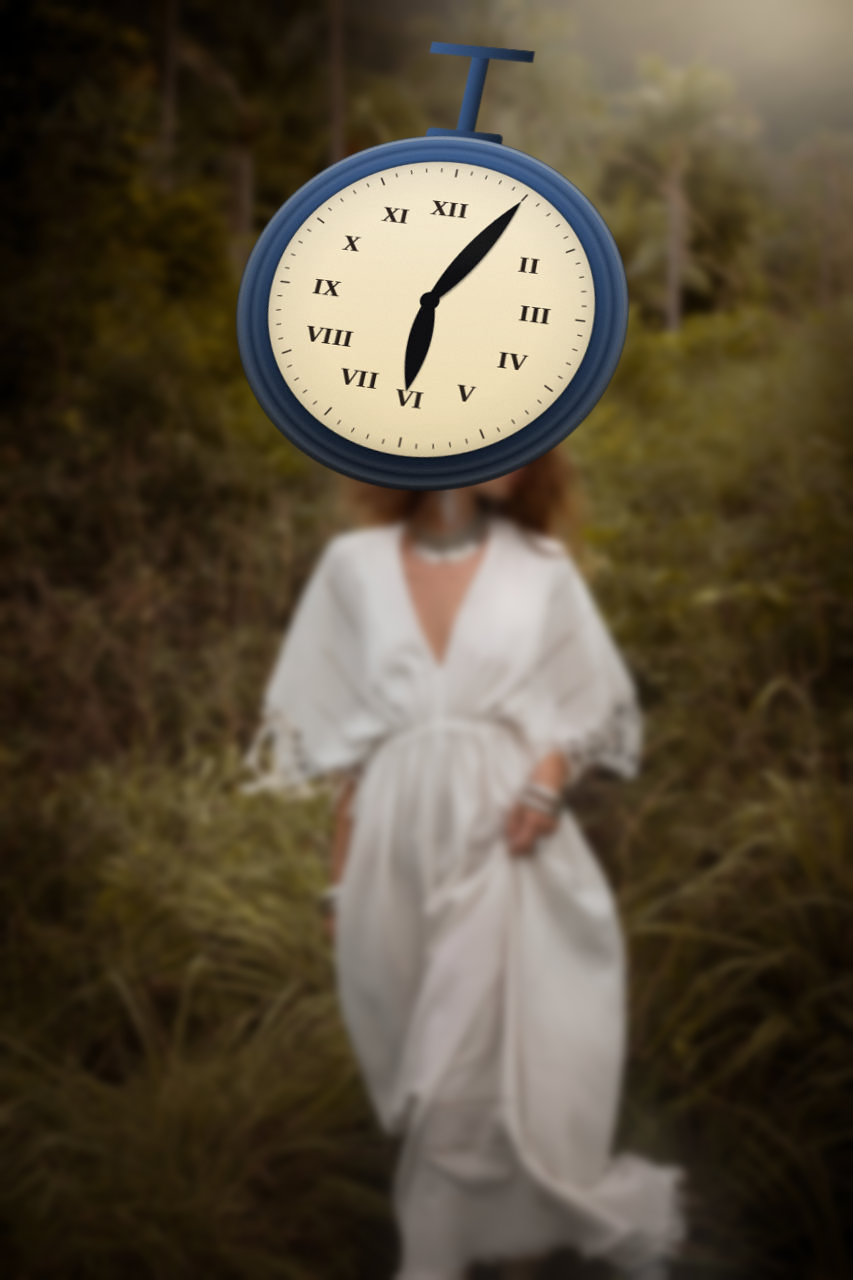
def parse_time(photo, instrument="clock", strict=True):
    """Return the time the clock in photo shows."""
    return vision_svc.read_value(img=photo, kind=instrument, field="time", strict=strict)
6:05
